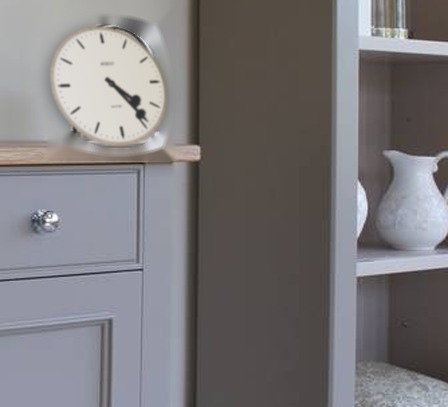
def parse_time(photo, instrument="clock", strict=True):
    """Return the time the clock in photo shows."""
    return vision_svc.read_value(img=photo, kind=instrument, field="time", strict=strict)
4:24
